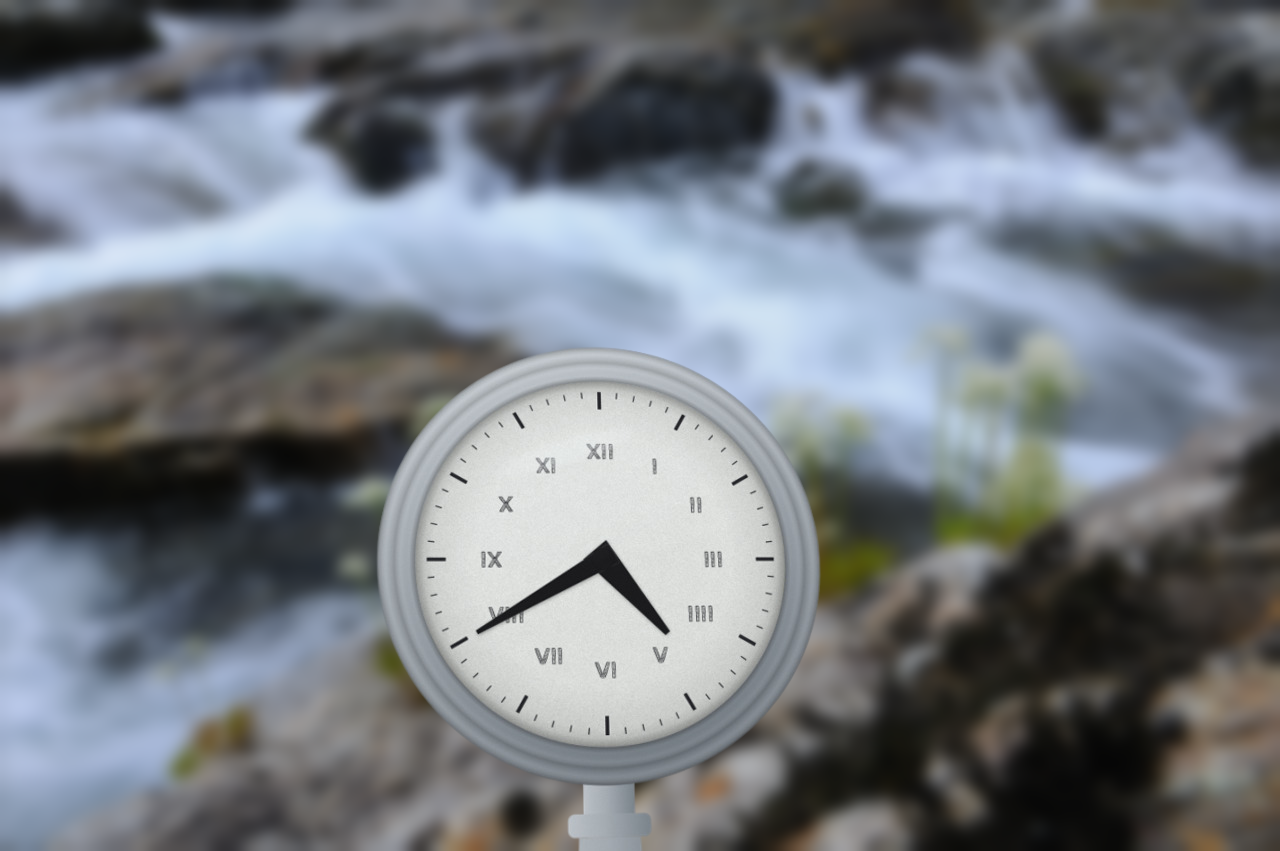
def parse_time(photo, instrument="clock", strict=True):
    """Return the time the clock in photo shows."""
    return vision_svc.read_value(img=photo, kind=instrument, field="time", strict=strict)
4:40
